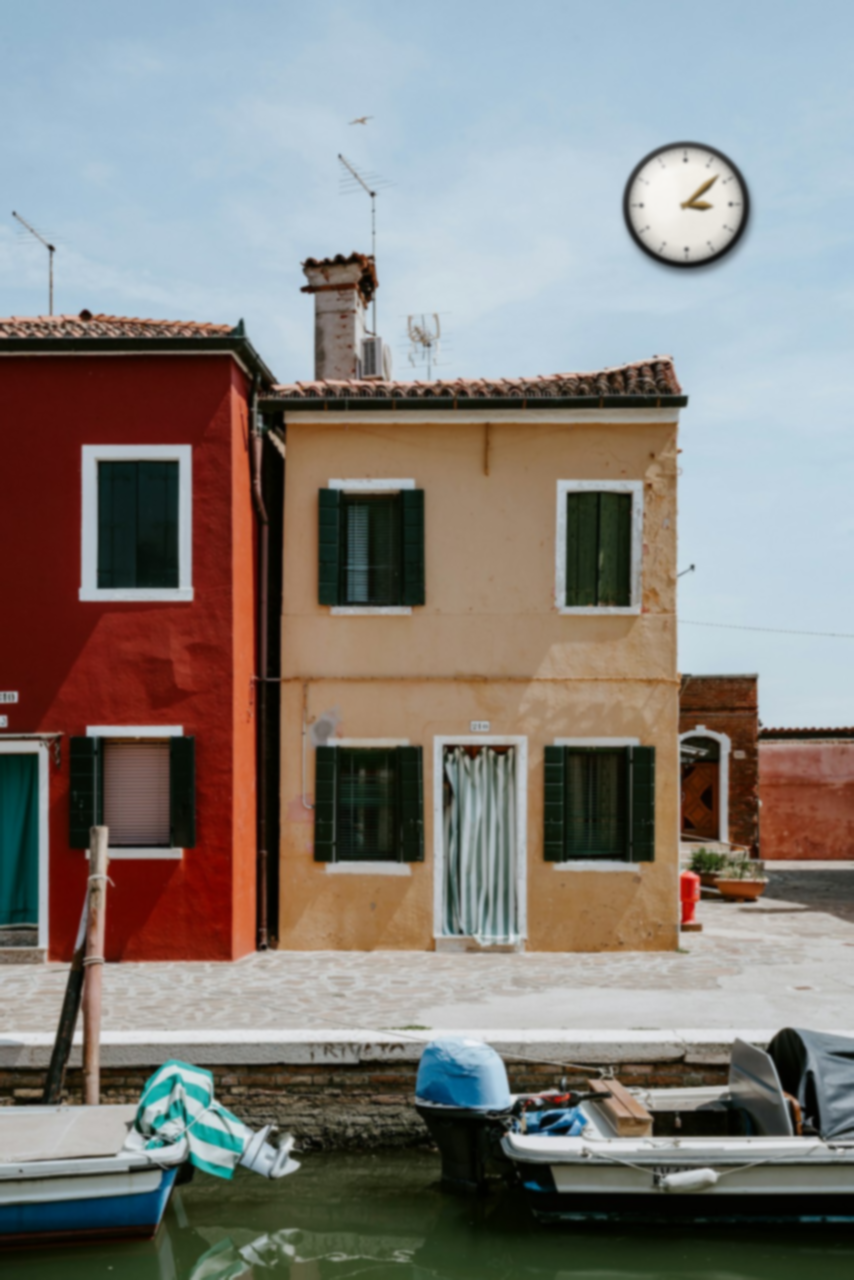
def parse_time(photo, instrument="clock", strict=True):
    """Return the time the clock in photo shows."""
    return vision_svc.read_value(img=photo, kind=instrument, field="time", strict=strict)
3:08
